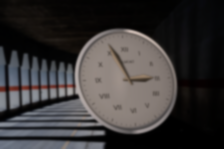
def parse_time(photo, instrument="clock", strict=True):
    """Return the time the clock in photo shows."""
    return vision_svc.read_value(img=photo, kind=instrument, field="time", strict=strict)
2:56
